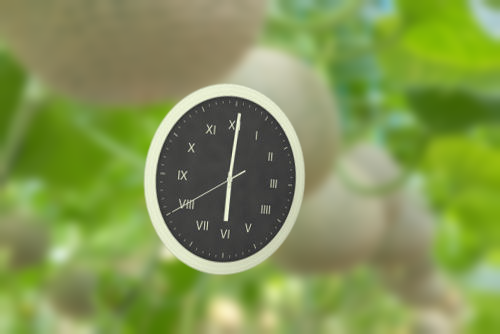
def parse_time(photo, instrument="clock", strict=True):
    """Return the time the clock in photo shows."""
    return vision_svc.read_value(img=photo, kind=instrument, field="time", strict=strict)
6:00:40
